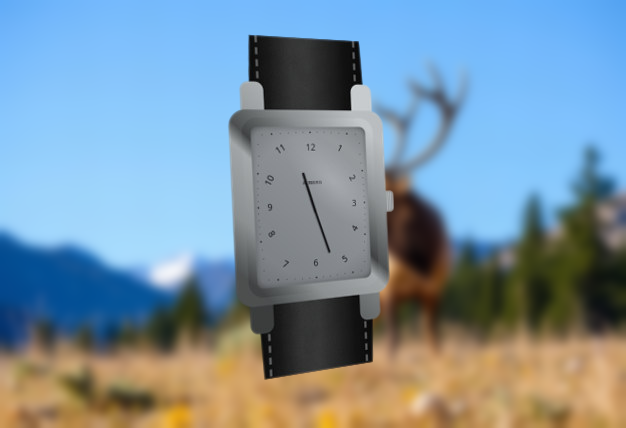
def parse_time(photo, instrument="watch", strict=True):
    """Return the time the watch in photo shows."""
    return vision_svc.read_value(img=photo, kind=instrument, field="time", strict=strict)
11:27
